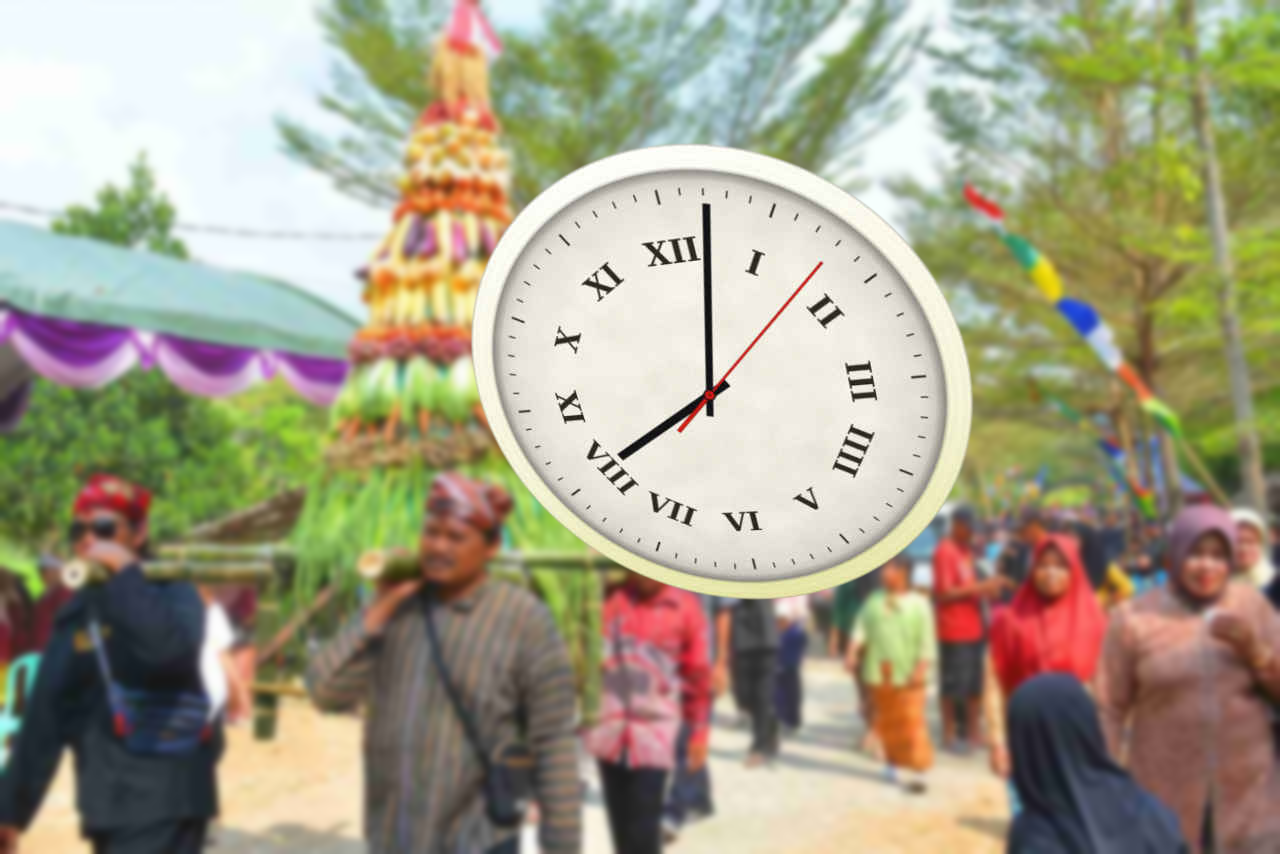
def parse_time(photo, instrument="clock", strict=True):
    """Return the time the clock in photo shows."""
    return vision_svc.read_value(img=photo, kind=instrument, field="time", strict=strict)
8:02:08
